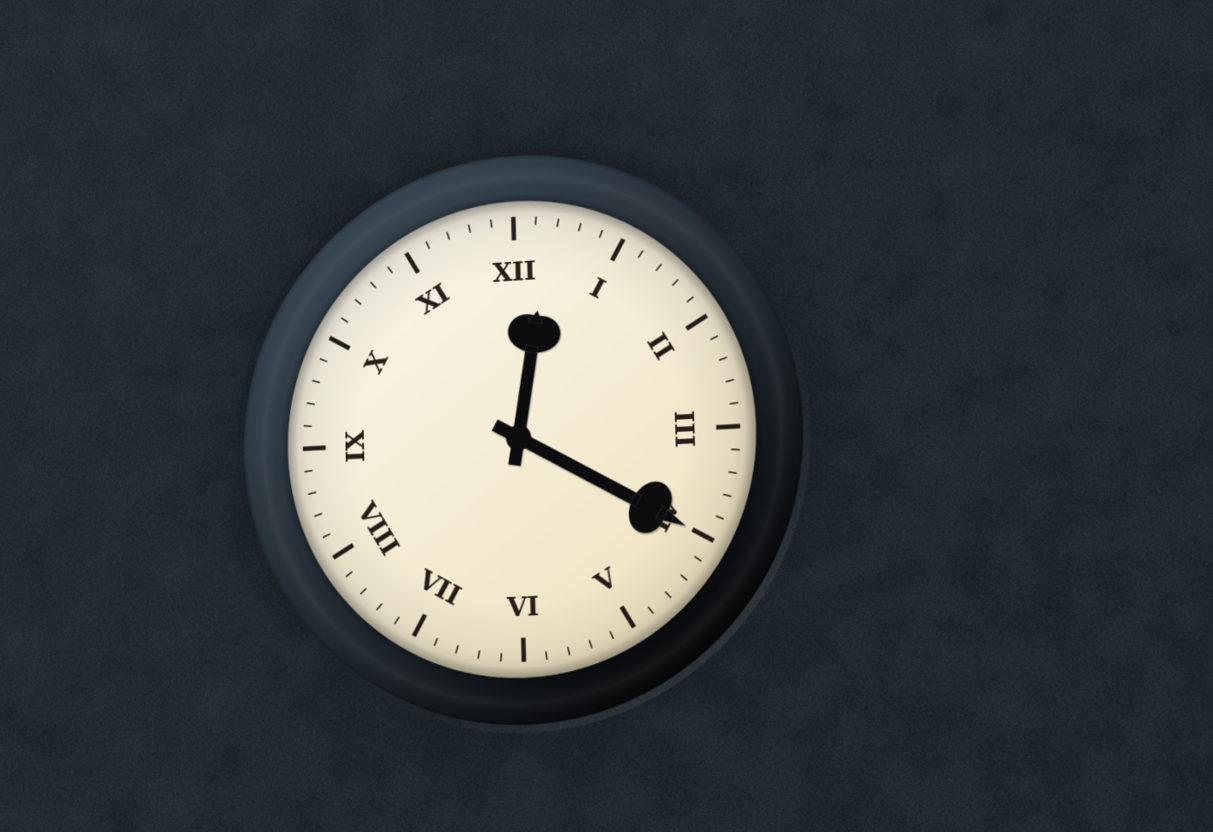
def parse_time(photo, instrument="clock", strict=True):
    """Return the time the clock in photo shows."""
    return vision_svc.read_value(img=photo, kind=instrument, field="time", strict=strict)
12:20
